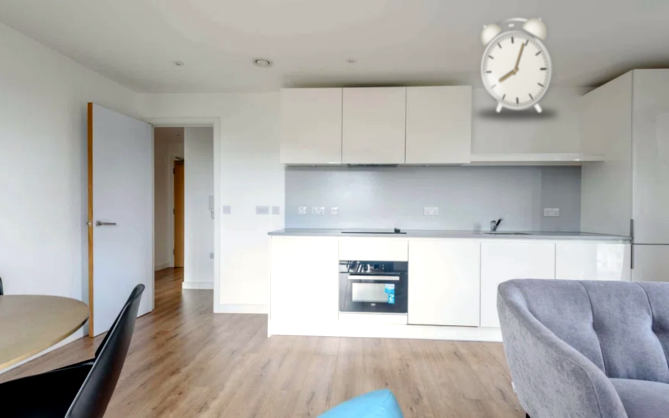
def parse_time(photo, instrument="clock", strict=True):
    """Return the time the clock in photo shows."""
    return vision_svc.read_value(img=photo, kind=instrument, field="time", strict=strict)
8:04
